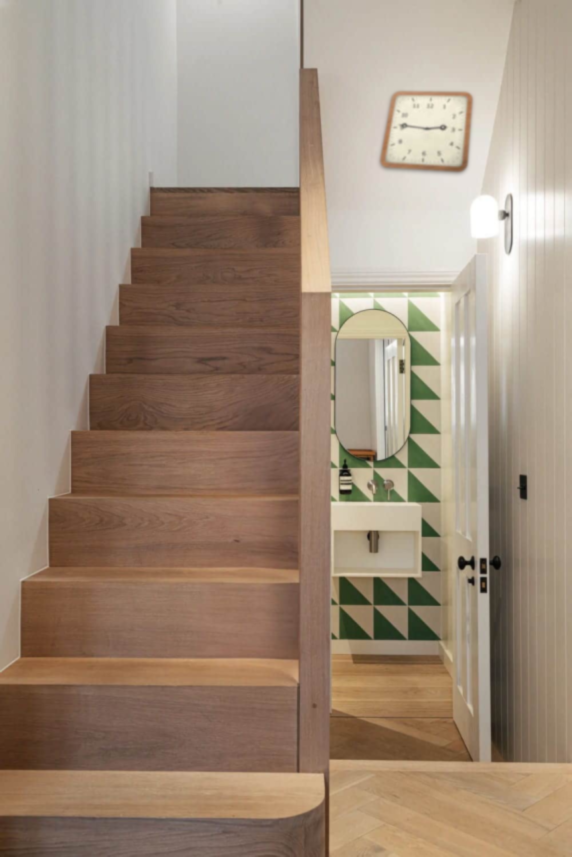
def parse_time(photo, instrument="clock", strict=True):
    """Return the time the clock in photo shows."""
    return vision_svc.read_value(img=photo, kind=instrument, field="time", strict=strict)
2:46
